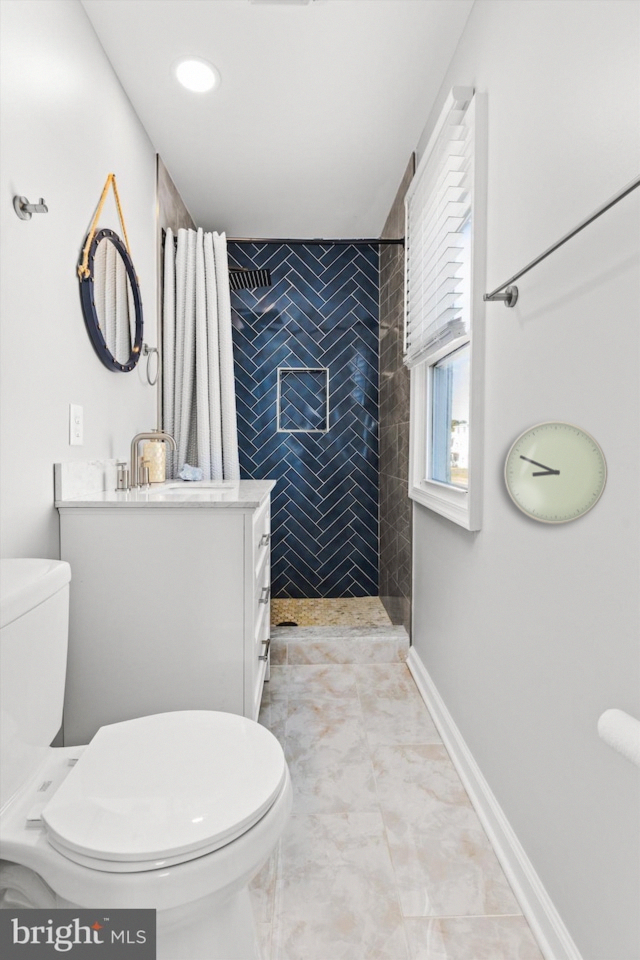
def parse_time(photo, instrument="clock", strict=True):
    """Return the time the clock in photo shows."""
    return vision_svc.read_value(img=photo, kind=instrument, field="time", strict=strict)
8:49
